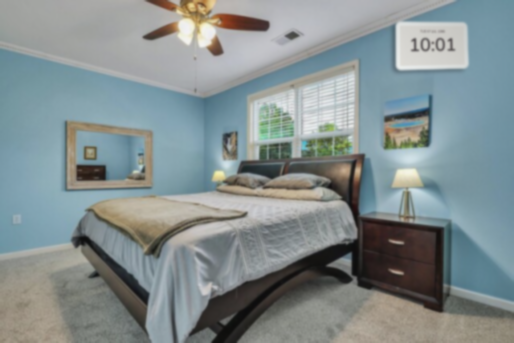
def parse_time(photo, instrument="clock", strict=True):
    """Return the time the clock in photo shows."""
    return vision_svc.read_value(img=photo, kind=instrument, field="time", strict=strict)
10:01
